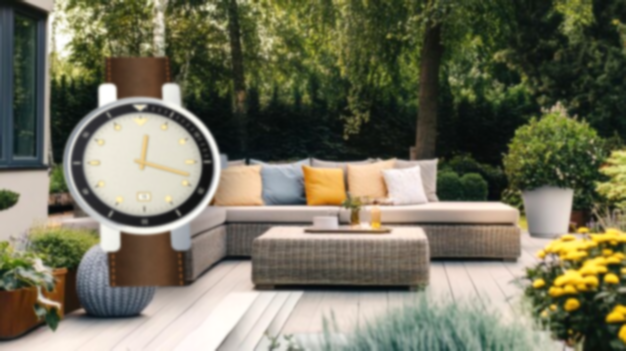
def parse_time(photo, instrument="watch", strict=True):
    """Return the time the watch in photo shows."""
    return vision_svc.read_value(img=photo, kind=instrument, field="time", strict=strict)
12:18
